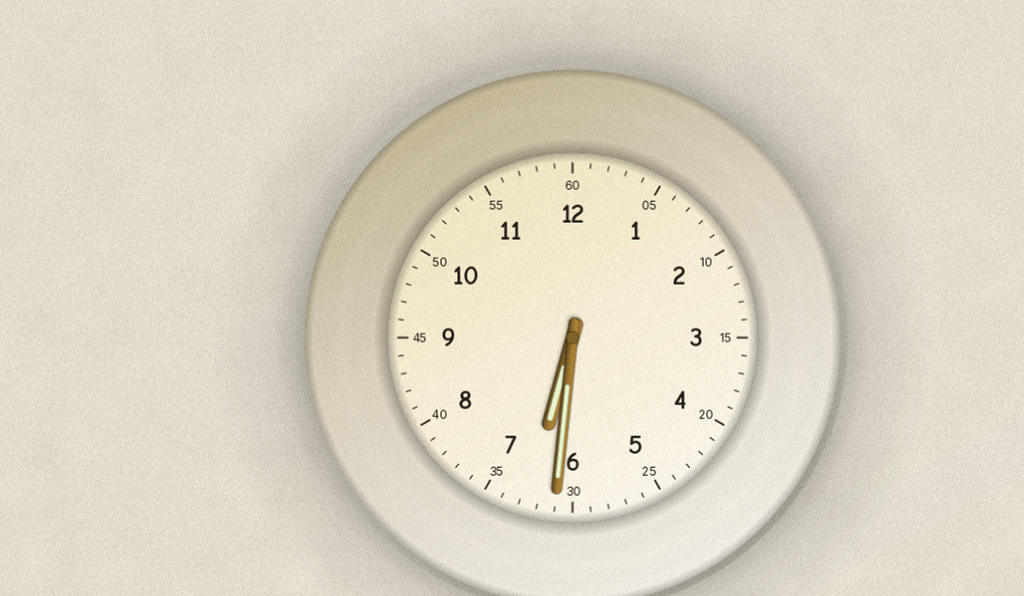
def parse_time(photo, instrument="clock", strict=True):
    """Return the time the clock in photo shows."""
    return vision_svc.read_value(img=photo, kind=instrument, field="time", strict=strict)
6:31
